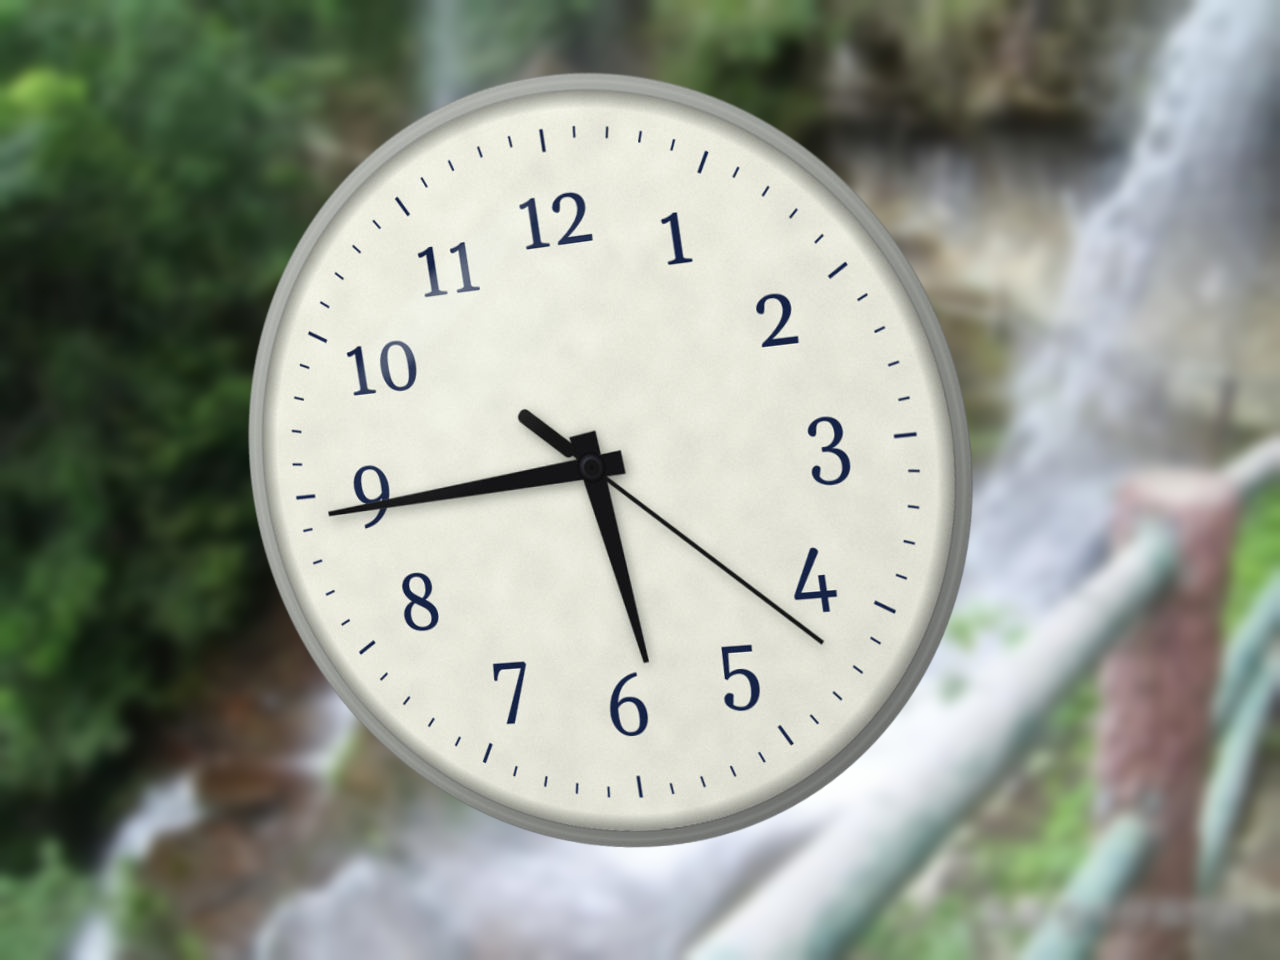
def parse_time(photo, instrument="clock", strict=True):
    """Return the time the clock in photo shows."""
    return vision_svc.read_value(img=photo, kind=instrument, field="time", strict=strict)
5:44:22
